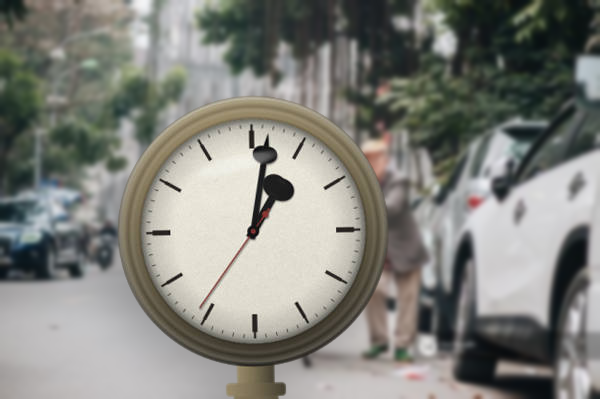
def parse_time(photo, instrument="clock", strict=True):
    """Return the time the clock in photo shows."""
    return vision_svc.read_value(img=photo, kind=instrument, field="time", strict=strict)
1:01:36
